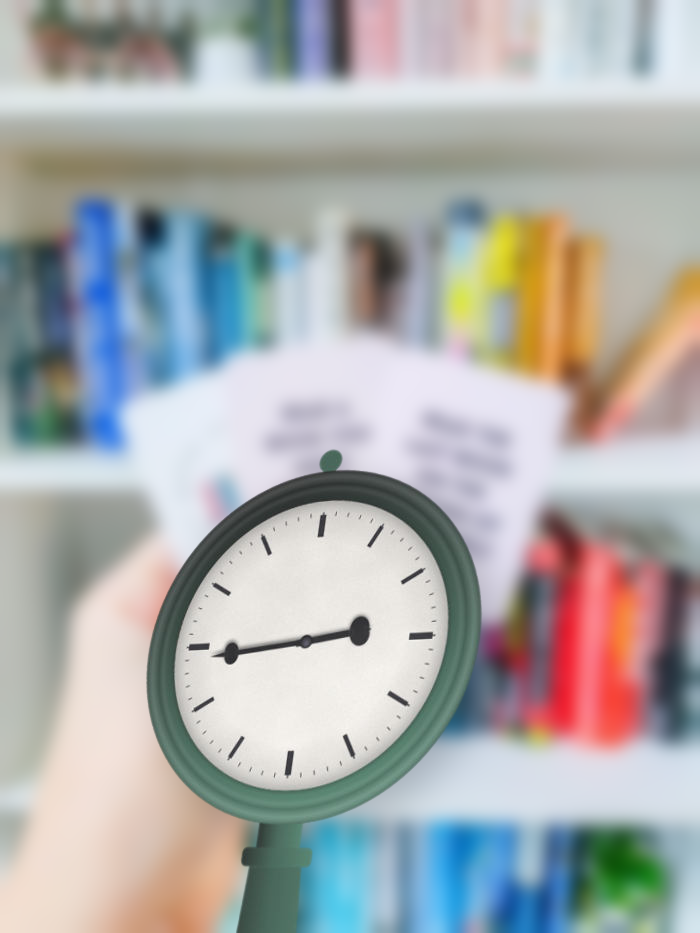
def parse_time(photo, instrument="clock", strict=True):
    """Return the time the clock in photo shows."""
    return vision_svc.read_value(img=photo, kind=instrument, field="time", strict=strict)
2:44
